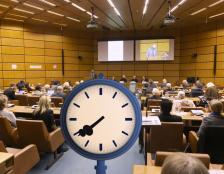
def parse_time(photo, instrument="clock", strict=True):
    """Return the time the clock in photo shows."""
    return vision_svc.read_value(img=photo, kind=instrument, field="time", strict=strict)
7:39
